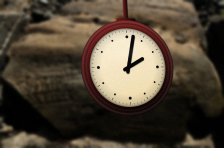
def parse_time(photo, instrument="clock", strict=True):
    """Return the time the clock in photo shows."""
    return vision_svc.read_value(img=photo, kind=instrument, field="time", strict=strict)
2:02
